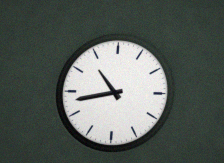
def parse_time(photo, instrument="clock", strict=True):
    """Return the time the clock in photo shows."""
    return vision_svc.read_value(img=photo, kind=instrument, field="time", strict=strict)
10:43
